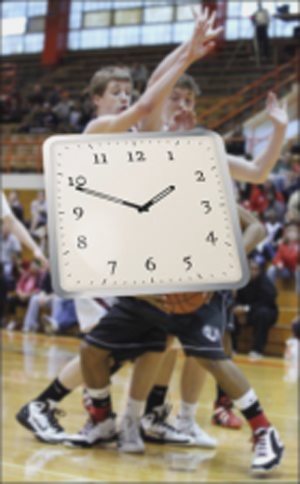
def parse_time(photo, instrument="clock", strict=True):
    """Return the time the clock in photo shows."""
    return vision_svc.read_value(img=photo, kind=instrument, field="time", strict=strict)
1:49
